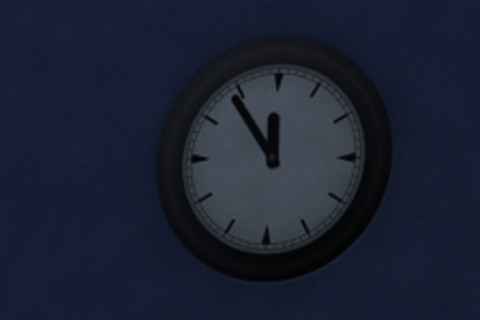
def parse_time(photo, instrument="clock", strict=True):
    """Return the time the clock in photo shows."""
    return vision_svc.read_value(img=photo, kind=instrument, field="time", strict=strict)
11:54
